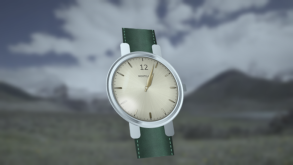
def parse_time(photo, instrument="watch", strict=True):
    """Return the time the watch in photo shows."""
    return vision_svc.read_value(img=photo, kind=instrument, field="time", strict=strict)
1:04
